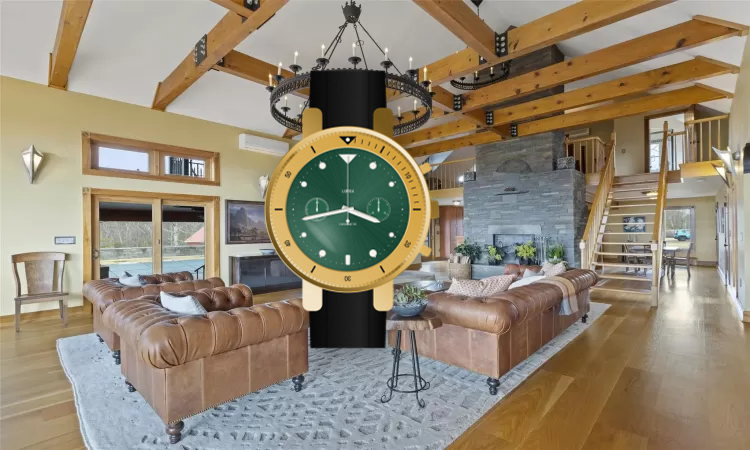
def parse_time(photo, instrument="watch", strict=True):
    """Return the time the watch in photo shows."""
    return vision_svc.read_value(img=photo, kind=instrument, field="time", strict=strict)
3:43
